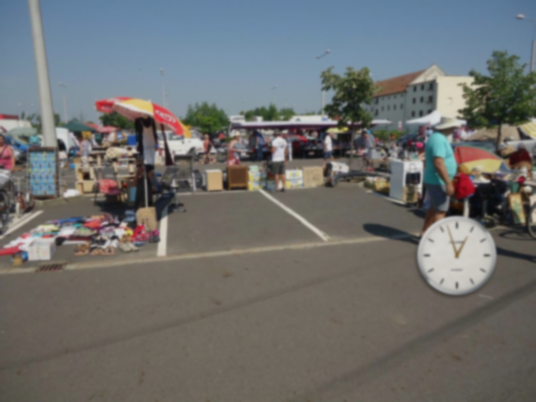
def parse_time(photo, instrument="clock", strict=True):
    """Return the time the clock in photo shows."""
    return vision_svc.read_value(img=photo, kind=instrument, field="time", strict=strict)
12:57
